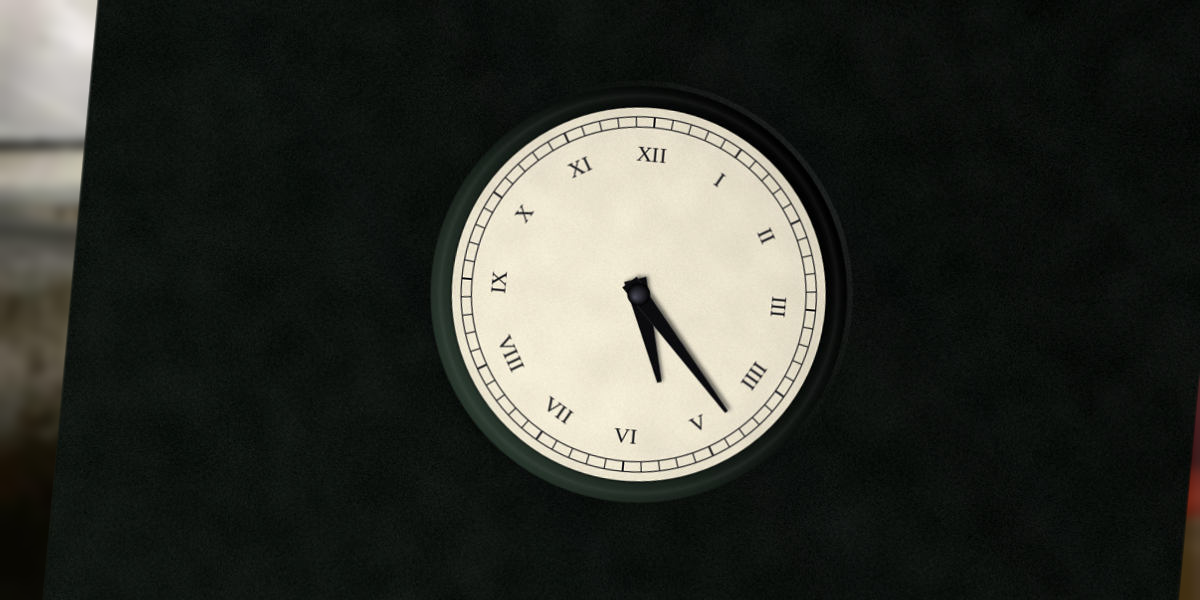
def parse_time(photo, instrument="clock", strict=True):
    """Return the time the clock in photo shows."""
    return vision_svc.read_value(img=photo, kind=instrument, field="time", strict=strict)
5:23
